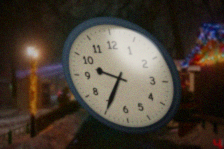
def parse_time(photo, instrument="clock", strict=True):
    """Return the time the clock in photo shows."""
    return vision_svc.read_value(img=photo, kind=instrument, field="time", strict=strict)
9:35
